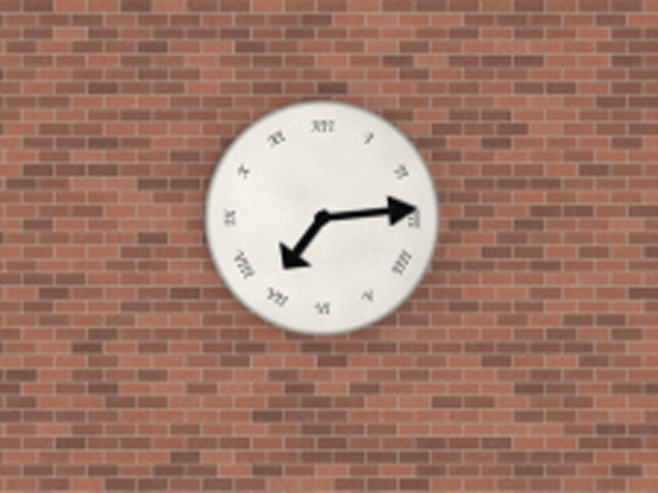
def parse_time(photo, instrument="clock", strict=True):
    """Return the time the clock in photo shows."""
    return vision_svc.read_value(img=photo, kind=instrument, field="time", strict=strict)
7:14
